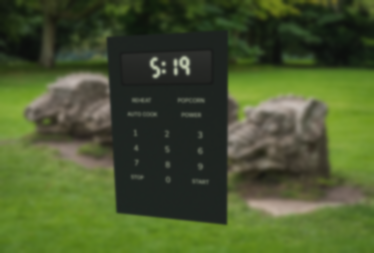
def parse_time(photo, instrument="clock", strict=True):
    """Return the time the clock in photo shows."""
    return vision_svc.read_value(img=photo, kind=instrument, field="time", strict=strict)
5:19
